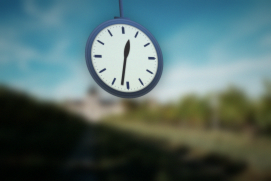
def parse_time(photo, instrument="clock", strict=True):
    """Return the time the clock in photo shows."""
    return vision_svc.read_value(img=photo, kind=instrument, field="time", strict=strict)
12:32
